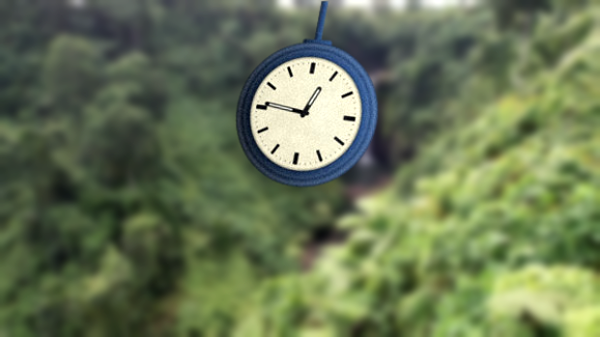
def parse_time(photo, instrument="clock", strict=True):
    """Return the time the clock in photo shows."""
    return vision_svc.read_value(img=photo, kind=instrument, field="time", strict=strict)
12:46
